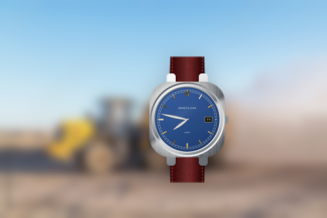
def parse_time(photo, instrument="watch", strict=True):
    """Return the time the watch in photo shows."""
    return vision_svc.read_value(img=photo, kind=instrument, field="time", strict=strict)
7:47
